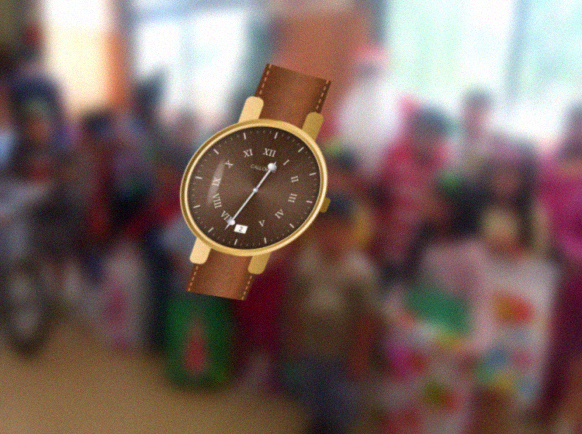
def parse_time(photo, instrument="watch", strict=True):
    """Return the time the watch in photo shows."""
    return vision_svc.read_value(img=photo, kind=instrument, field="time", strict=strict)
12:33
